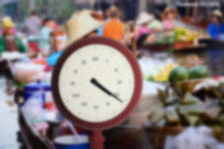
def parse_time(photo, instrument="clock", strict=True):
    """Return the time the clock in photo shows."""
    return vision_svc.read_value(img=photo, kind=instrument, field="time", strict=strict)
4:21
